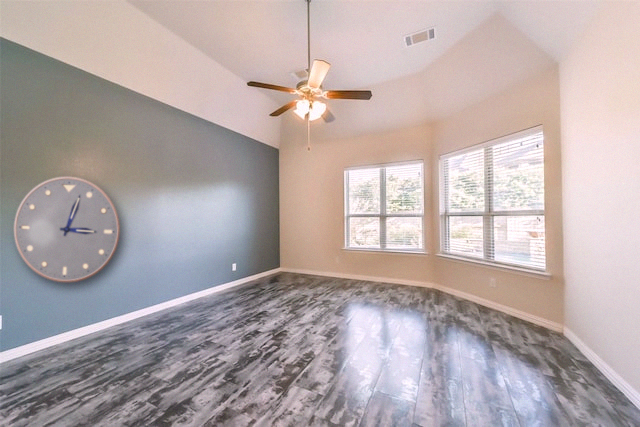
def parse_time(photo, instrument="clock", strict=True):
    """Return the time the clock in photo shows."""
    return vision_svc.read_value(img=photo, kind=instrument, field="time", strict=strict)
3:03
